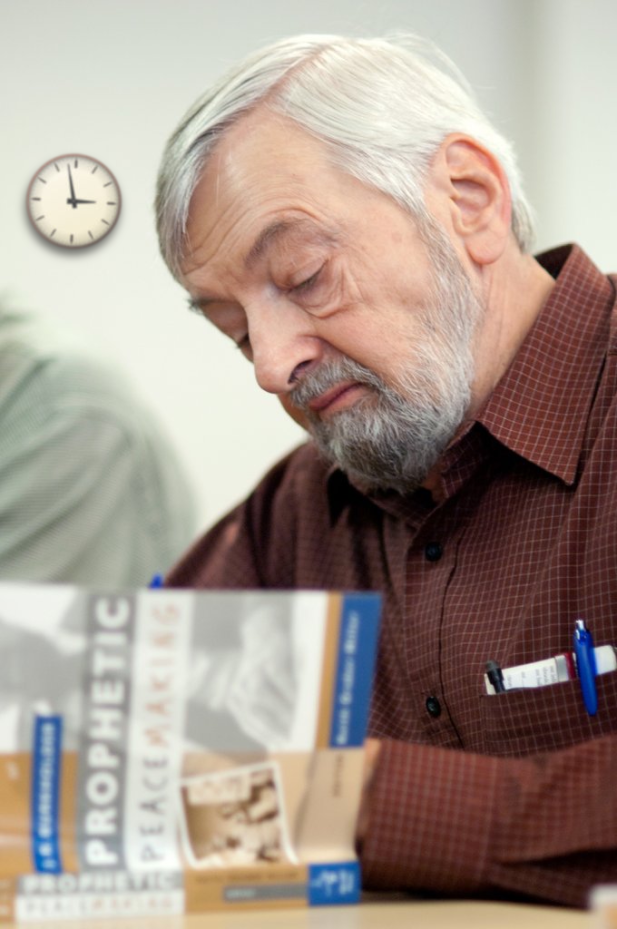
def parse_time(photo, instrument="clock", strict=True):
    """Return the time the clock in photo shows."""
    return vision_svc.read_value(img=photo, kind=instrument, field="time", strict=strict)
2:58
